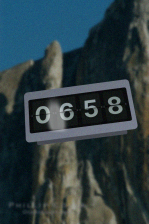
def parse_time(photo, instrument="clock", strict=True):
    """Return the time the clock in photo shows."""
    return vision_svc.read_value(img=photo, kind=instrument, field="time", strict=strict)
6:58
